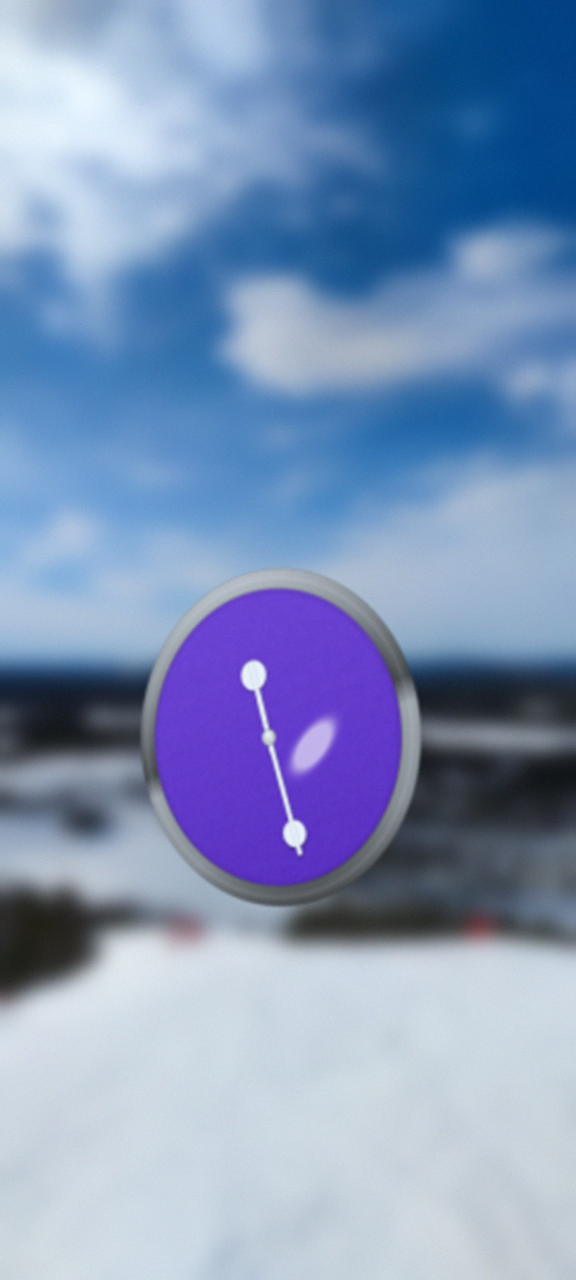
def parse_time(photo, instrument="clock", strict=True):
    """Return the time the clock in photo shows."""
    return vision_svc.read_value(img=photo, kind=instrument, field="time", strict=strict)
11:27
